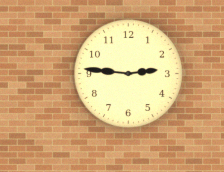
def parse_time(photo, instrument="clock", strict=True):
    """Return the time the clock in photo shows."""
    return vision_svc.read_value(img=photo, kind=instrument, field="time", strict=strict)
2:46
